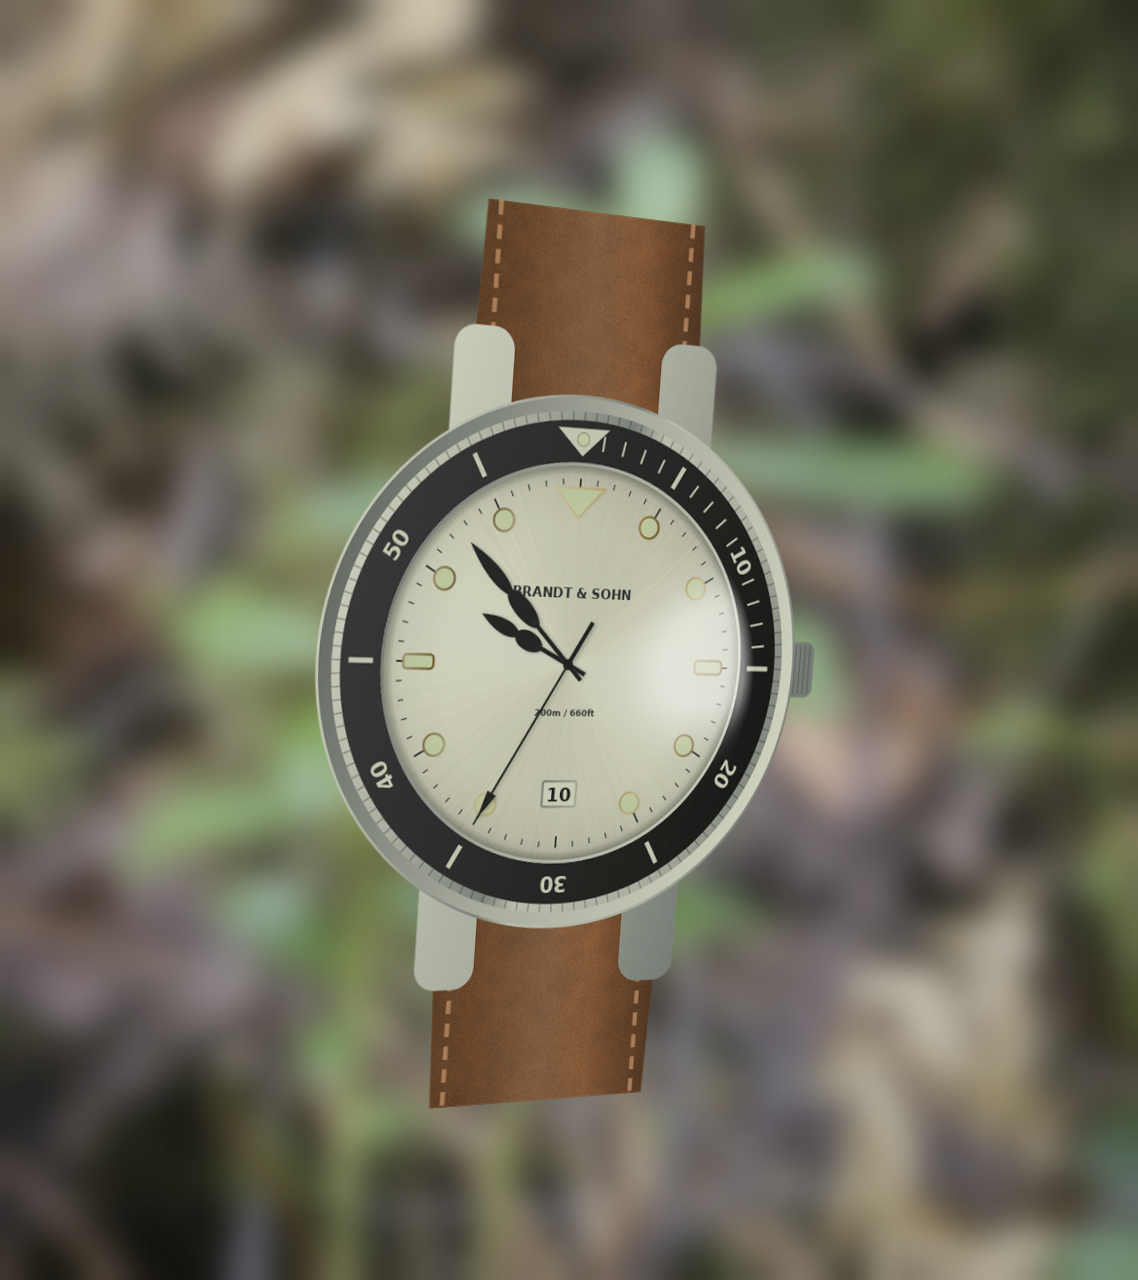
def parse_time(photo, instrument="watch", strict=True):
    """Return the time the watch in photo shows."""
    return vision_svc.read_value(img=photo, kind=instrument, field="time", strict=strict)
9:52:35
